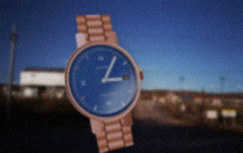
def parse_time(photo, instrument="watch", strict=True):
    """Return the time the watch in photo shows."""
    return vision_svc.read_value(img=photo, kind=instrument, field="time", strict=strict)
3:06
